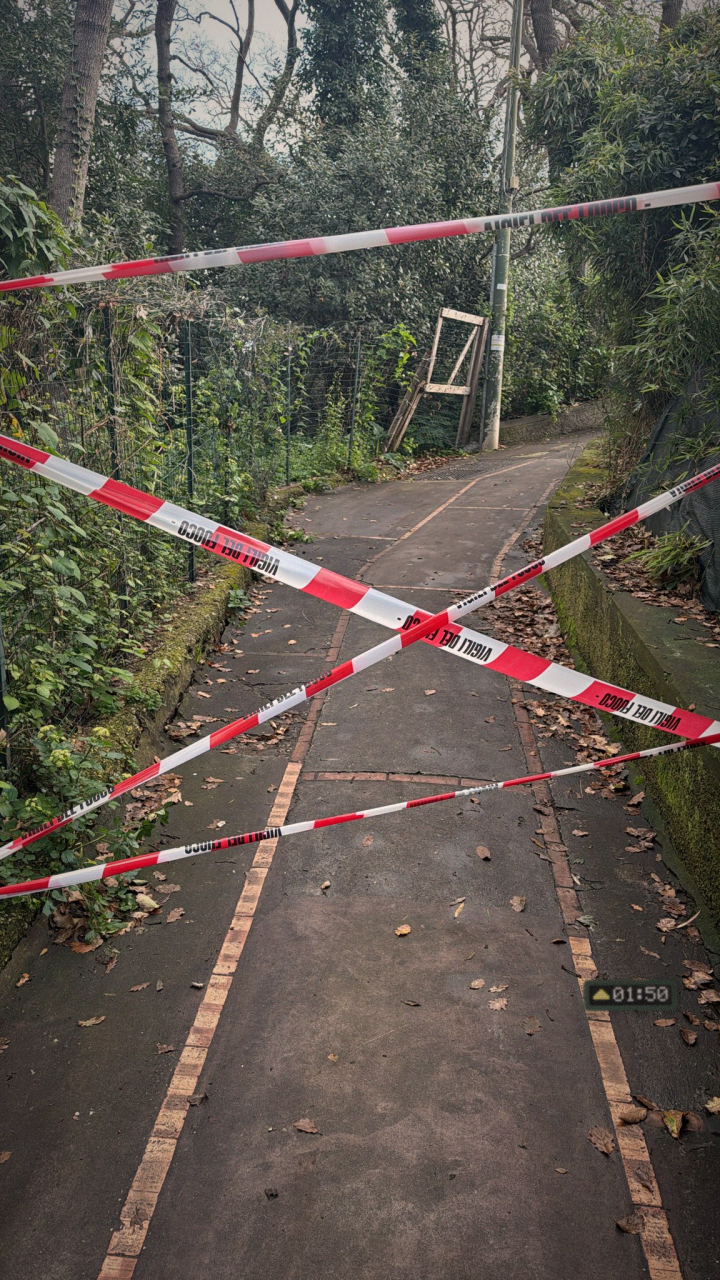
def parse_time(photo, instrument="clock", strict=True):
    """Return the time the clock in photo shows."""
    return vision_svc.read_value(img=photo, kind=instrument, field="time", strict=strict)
1:50
